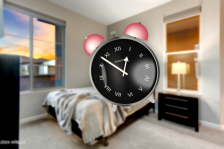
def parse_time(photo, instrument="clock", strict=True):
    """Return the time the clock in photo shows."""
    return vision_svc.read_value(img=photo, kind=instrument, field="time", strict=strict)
12:53
